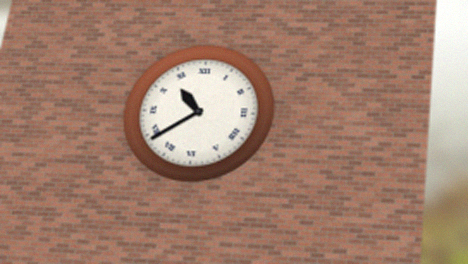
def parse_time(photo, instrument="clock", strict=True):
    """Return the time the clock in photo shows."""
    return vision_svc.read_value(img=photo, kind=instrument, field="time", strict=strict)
10:39
